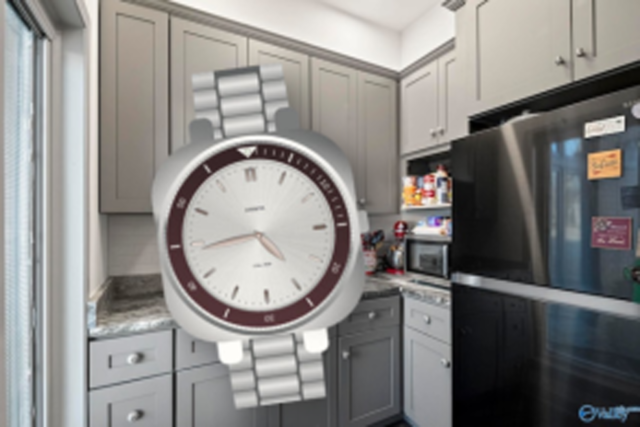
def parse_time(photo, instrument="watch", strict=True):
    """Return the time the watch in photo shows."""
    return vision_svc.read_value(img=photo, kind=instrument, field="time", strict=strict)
4:44
